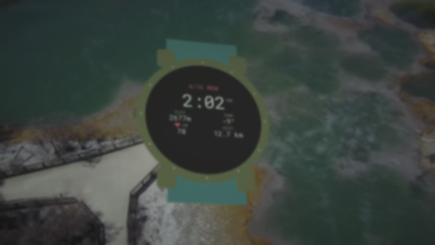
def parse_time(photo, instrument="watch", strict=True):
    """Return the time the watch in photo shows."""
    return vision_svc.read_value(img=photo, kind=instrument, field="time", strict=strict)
2:02
